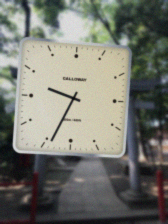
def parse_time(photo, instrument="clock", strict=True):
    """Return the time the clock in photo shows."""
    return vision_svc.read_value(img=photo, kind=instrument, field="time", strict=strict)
9:34
